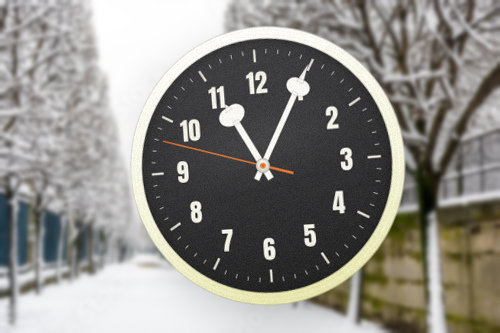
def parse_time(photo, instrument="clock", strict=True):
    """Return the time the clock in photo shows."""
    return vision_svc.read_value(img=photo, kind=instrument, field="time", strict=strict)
11:04:48
